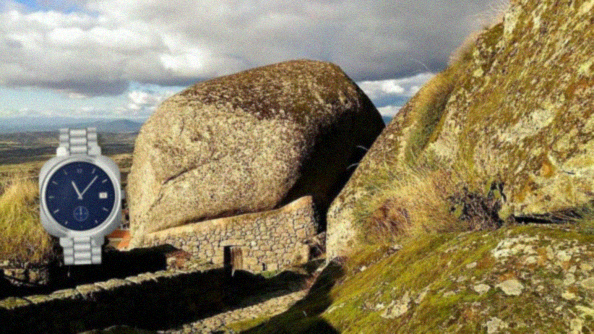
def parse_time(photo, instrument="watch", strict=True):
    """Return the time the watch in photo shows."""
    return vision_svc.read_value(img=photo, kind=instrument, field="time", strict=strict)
11:07
